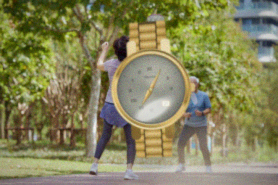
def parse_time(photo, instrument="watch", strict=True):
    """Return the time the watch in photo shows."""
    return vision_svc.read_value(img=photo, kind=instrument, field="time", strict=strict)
7:05
